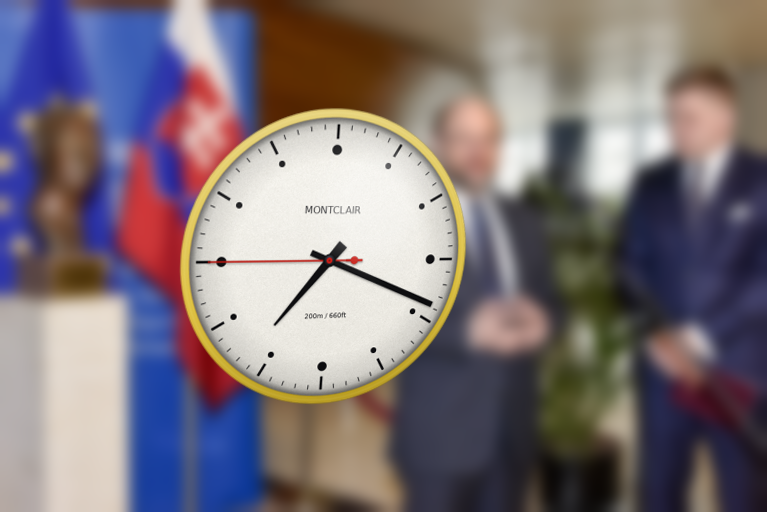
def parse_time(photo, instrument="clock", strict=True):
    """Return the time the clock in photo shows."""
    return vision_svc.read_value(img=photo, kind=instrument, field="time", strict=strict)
7:18:45
